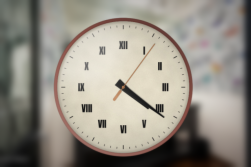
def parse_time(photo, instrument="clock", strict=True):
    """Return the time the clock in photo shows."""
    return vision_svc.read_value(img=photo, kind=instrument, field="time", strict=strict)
4:21:06
